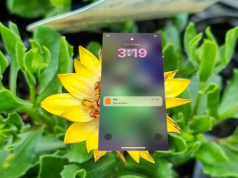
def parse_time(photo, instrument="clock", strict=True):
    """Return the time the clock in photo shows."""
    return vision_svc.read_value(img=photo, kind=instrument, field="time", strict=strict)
3:19
